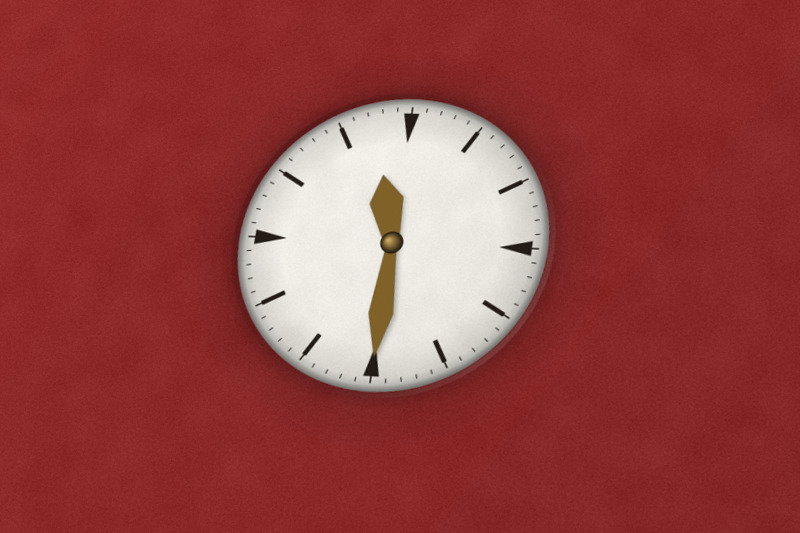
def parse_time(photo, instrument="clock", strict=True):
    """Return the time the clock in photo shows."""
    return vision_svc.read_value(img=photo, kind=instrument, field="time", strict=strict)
11:30
